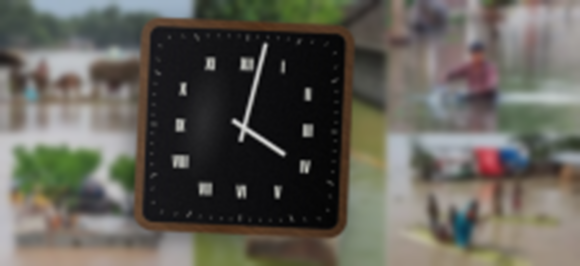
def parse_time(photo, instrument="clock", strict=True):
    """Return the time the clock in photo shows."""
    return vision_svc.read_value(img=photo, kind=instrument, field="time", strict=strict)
4:02
